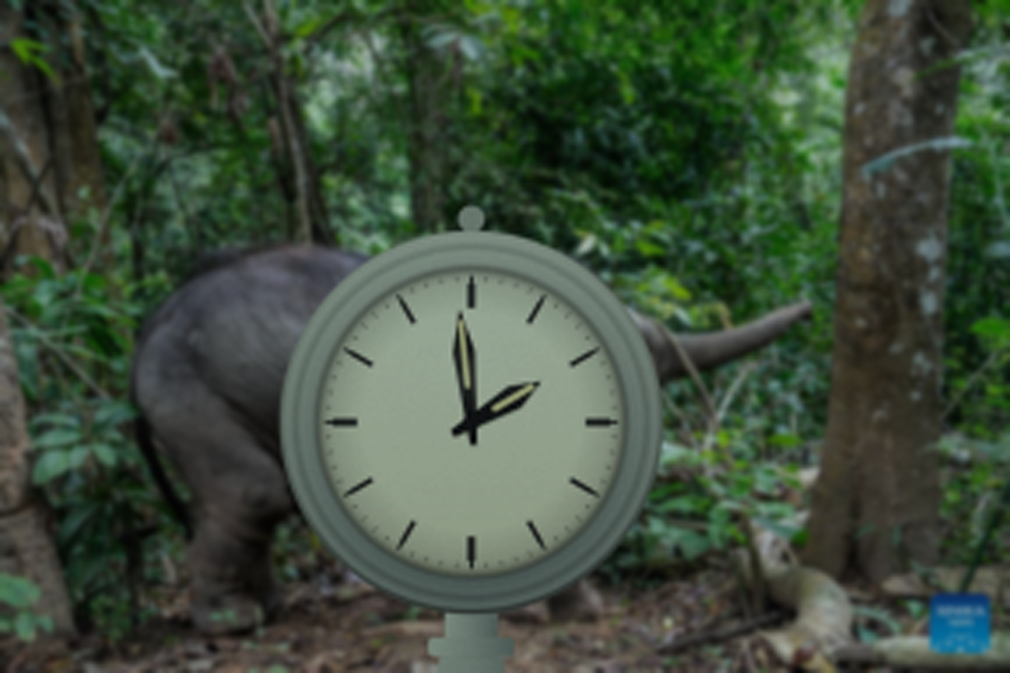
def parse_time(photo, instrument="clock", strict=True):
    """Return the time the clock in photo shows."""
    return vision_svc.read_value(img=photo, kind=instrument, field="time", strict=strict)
1:59
